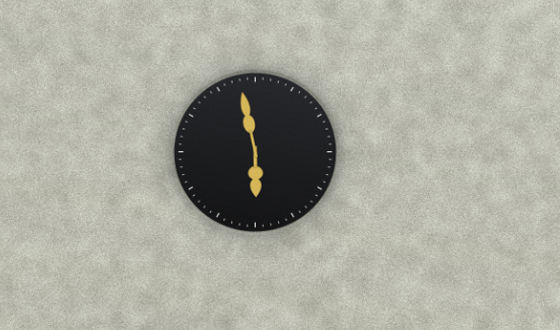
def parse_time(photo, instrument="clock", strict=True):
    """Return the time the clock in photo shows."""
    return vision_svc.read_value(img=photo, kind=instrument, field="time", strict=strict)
5:58
